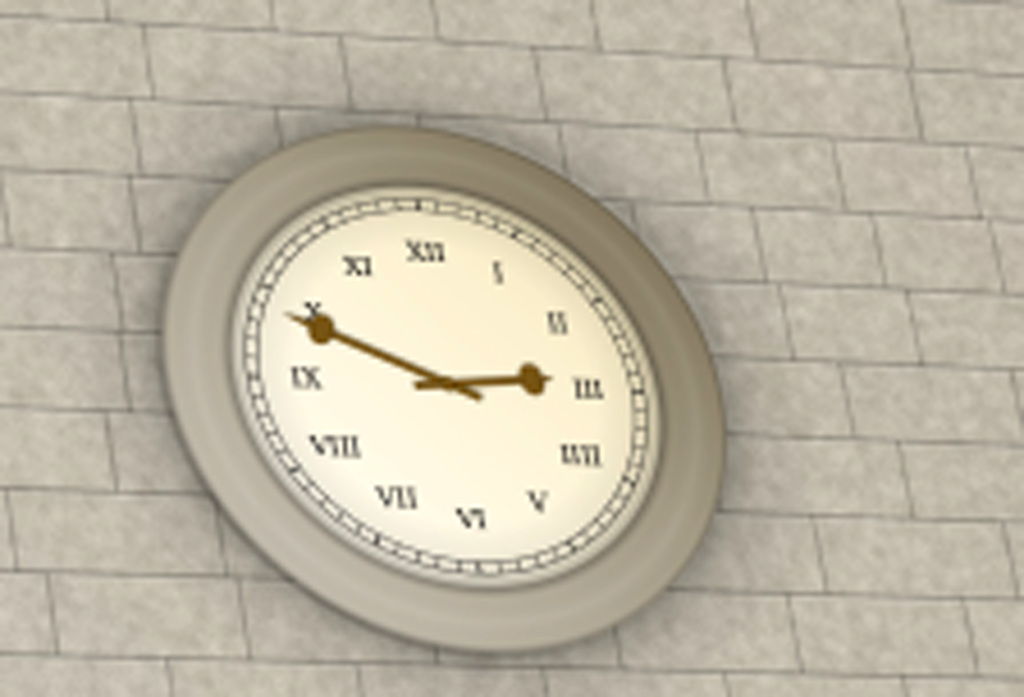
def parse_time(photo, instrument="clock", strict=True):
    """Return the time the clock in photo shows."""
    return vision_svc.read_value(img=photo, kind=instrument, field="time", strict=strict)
2:49
